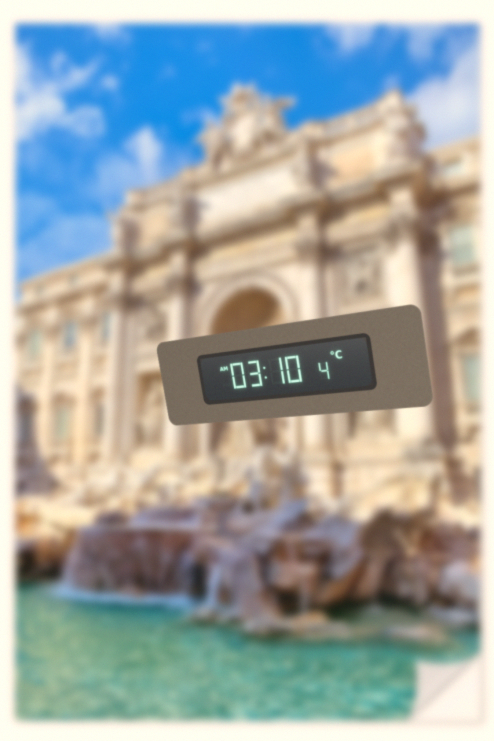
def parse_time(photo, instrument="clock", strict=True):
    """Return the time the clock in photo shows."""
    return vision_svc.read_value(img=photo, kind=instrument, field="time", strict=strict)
3:10
